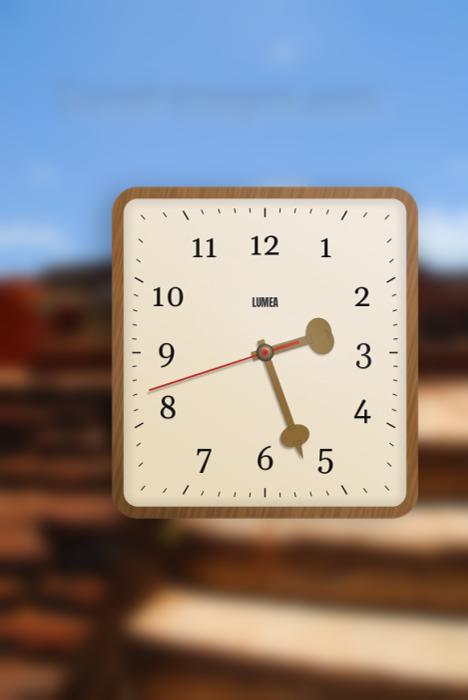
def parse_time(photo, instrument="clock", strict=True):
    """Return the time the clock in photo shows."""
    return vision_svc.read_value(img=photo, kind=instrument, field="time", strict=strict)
2:26:42
